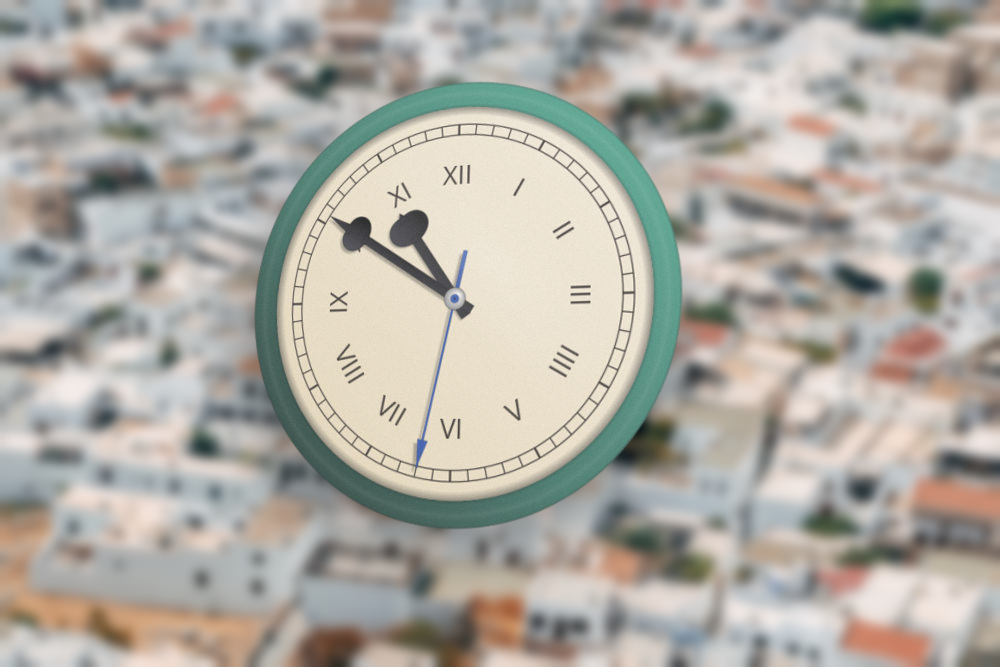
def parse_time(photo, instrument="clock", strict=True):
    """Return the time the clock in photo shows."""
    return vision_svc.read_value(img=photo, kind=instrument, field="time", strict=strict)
10:50:32
